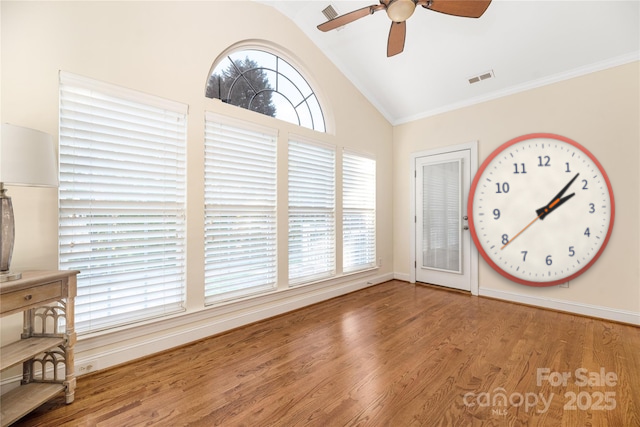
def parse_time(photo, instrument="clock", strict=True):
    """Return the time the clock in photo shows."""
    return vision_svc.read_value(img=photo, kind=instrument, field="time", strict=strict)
2:07:39
